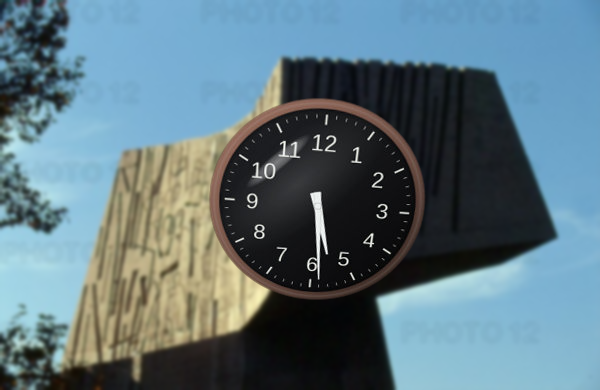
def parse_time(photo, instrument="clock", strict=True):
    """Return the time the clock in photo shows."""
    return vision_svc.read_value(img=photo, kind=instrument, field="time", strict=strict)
5:29
